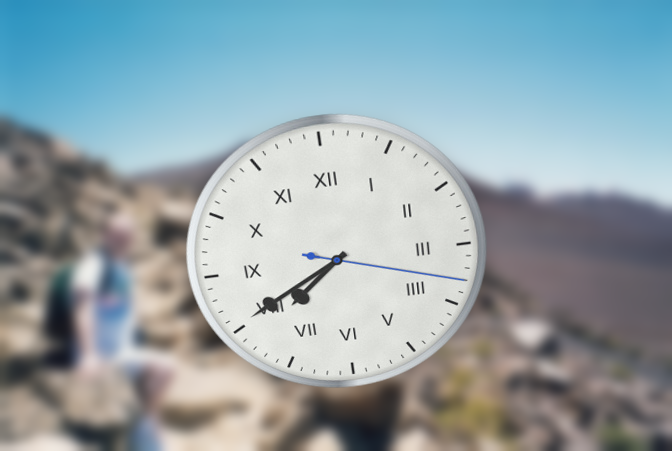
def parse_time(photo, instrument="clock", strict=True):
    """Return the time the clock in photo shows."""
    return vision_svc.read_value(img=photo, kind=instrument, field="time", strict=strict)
7:40:18
